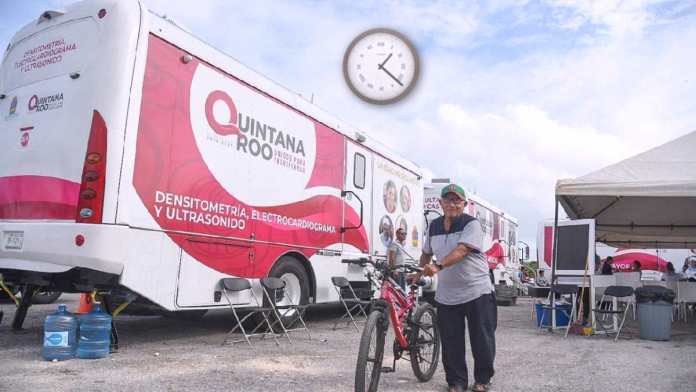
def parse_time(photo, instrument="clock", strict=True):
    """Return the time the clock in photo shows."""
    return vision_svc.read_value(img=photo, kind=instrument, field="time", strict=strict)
1:22
